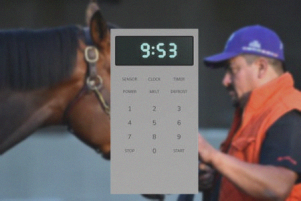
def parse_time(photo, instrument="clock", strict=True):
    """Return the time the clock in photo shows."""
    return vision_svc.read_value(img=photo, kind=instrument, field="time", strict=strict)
9:53
